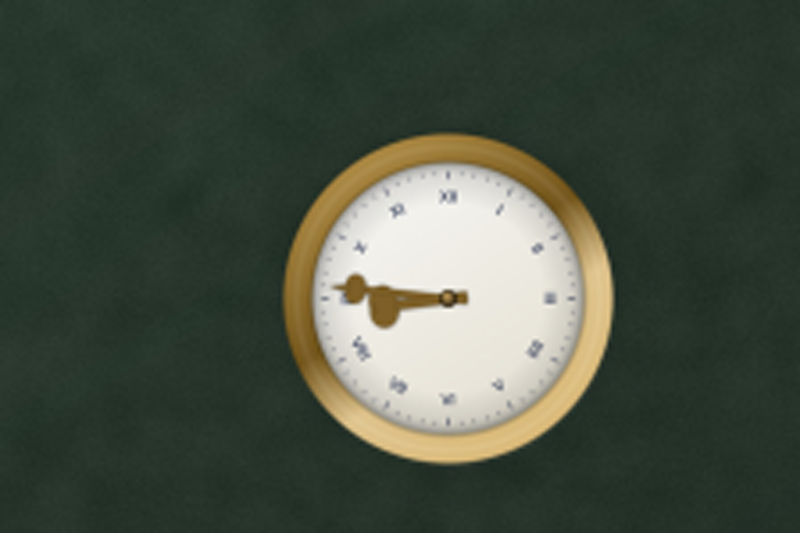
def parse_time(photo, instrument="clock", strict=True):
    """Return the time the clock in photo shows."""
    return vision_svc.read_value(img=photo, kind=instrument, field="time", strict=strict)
8:46
